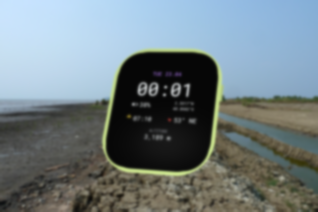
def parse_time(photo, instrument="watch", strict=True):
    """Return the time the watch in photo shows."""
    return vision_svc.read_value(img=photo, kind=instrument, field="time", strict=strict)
0:01
